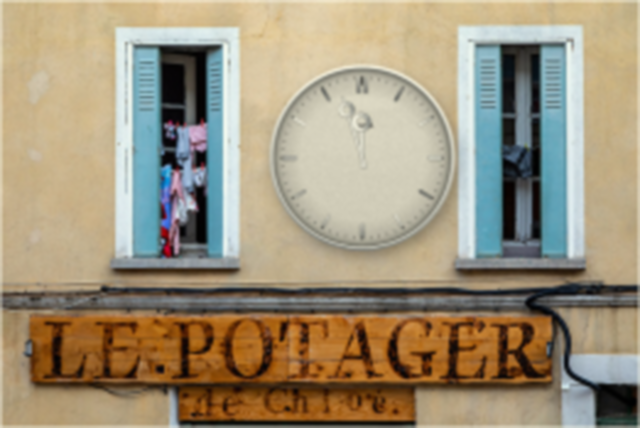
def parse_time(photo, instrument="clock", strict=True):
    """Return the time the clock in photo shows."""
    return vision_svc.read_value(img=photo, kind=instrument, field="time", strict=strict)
11:57
